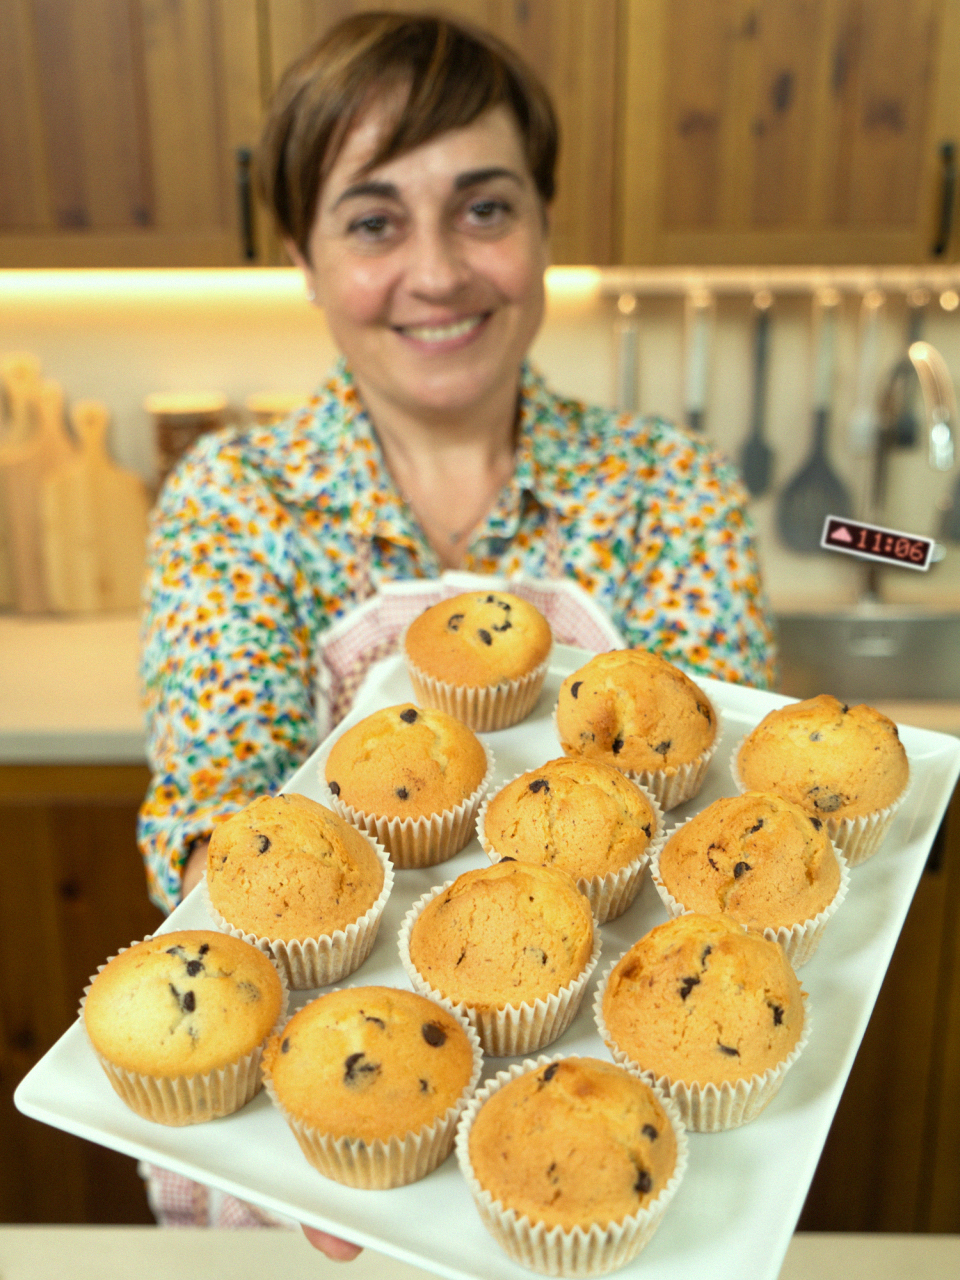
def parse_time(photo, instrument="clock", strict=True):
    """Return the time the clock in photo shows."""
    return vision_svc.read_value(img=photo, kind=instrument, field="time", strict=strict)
11:06
